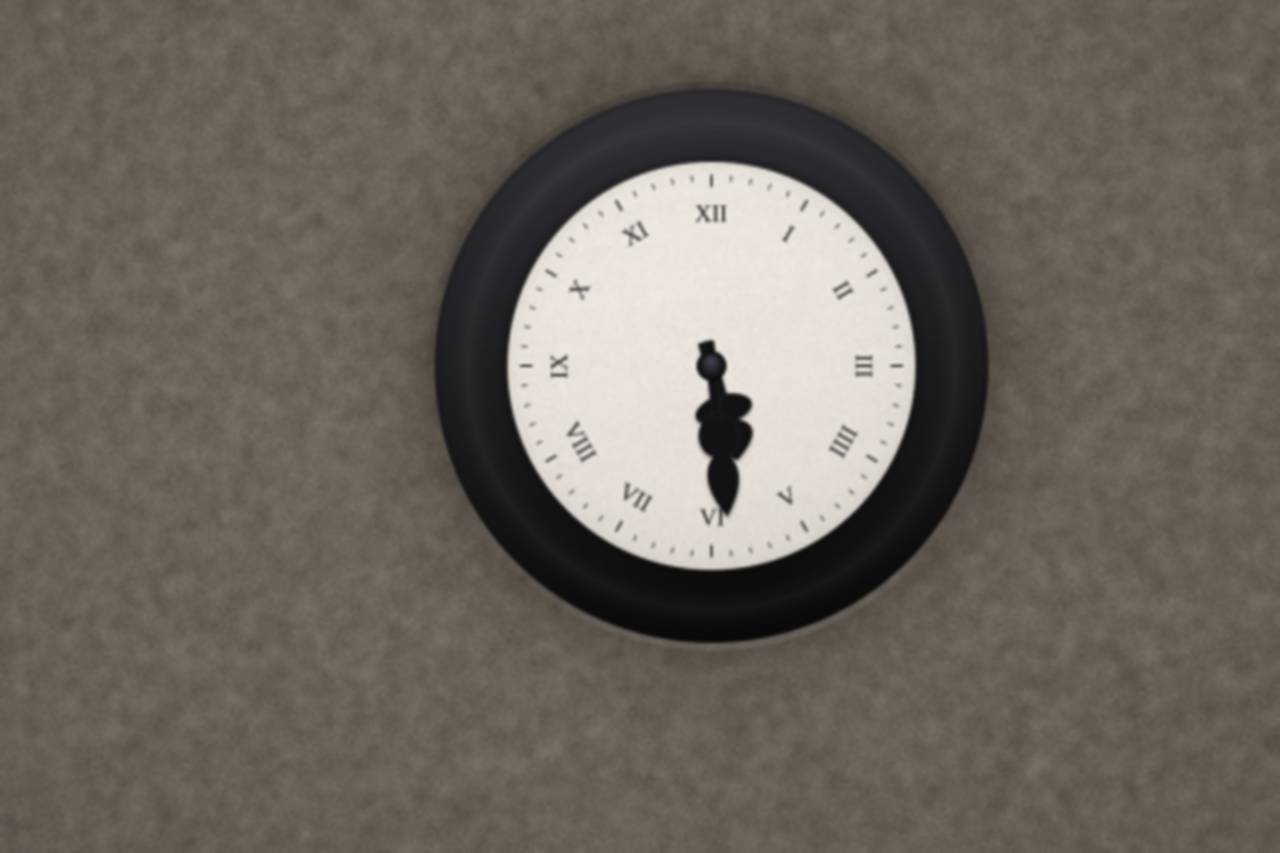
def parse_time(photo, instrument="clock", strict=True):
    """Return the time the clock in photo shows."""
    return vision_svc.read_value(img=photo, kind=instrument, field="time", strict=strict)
5:29
